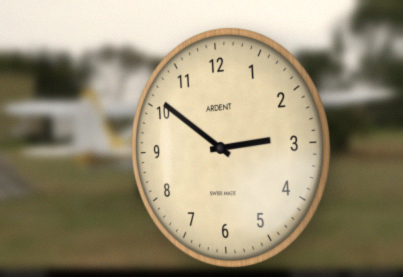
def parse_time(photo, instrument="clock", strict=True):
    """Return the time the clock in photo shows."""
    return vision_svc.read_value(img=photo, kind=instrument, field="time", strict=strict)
2:51
